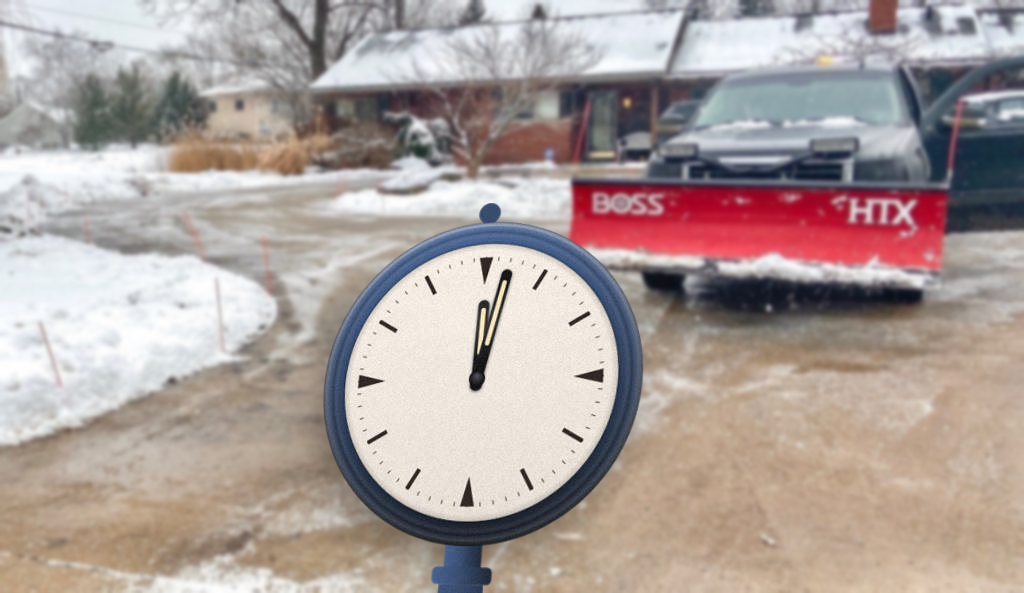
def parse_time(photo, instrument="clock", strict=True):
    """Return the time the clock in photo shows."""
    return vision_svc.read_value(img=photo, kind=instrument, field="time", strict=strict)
12:02
